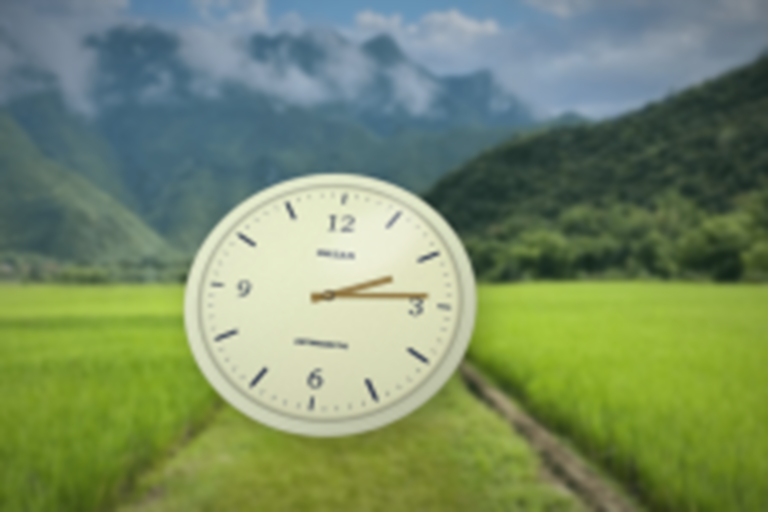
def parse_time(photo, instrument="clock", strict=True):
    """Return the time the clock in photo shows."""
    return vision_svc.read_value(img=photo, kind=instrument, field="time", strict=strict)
2:14
